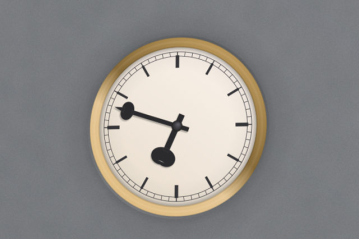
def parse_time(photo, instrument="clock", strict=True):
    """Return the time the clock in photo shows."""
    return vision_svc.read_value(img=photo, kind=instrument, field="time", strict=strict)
6:48
